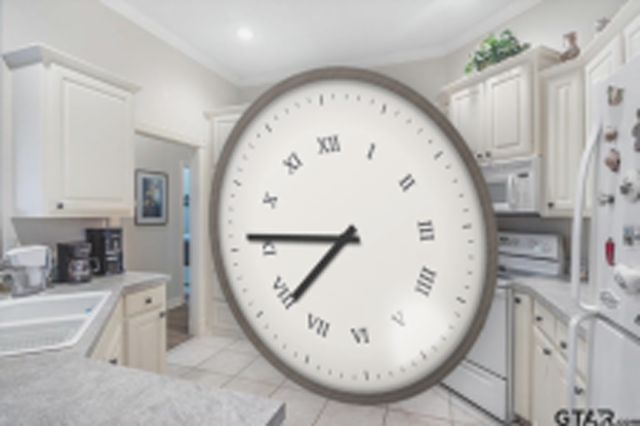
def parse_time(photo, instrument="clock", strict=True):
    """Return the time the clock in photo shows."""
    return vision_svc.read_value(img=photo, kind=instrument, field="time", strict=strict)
7:46
